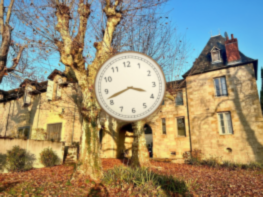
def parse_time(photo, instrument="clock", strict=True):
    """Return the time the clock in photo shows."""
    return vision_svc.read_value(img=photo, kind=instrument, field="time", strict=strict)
3:42
